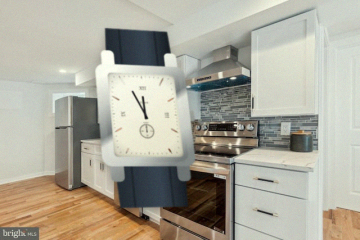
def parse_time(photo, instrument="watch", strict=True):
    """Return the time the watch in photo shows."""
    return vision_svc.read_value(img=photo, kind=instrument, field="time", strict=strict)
11:56
